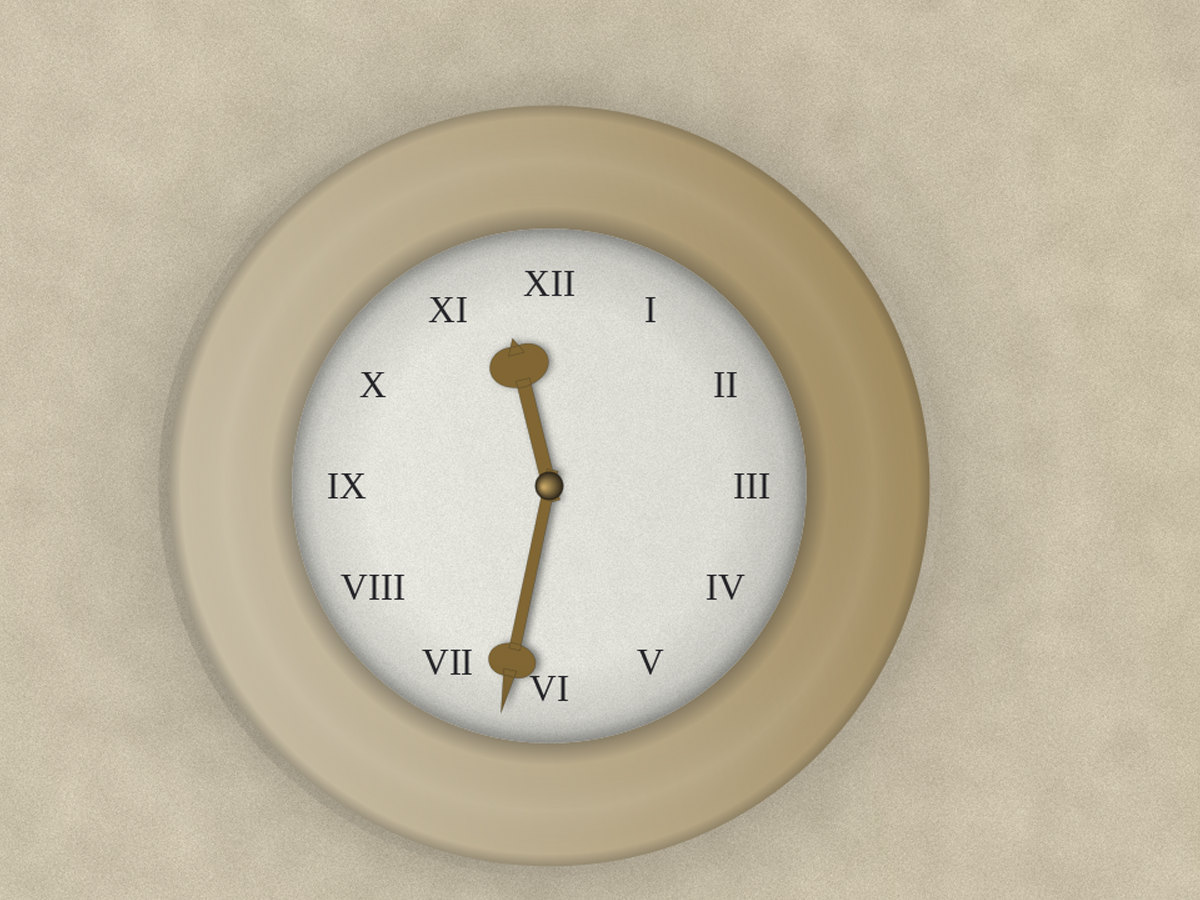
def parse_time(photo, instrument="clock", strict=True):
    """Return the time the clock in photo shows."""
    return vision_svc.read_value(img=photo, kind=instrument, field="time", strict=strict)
11:32
